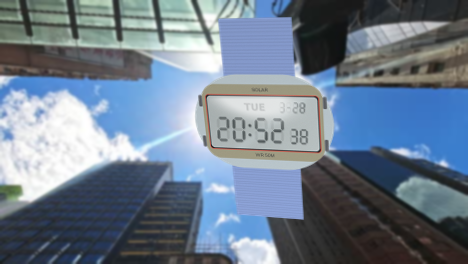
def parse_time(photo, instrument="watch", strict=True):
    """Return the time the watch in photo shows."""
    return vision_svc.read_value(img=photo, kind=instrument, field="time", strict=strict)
20:52:38
